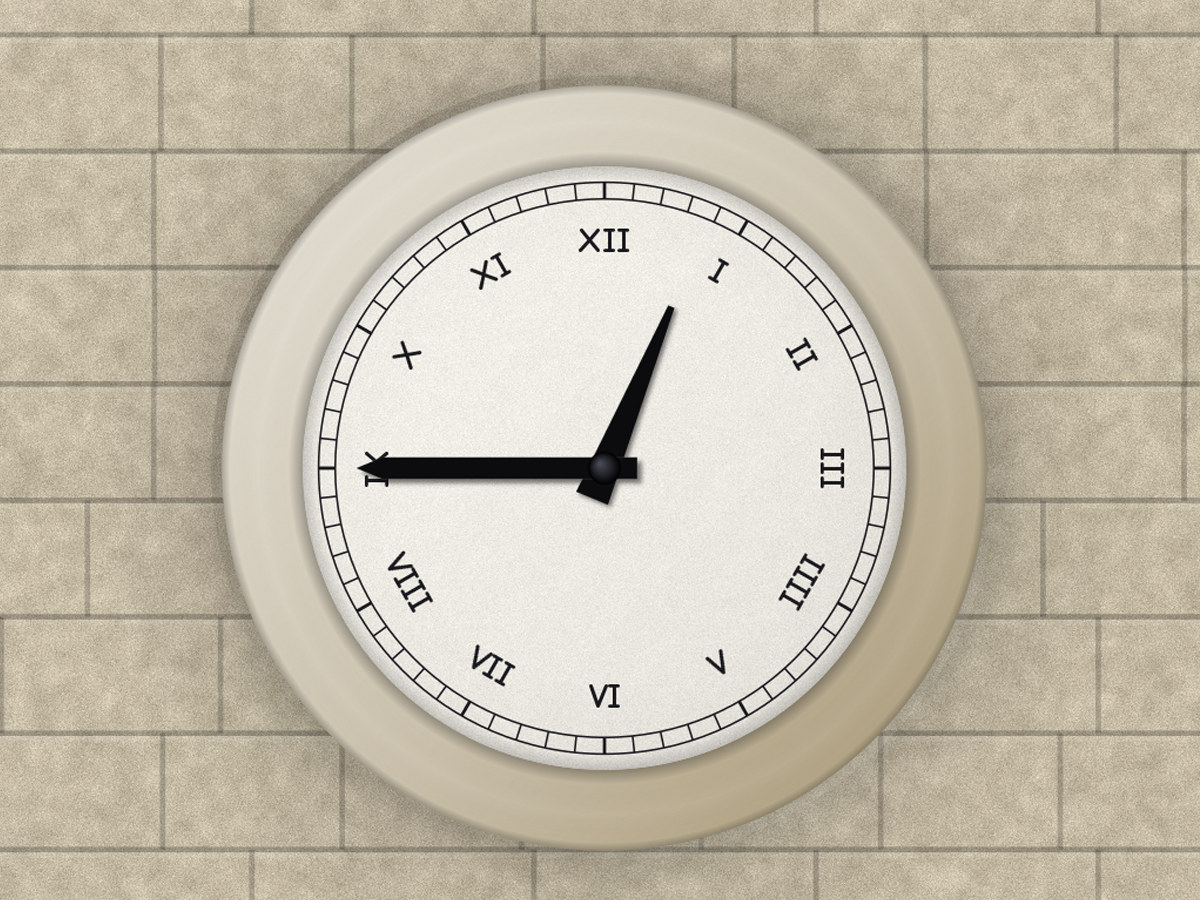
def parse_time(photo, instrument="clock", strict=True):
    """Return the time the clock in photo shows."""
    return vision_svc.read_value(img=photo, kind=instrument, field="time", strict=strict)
12:45
